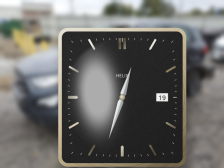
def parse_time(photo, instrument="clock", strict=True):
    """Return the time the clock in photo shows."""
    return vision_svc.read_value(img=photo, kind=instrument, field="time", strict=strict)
12:33
